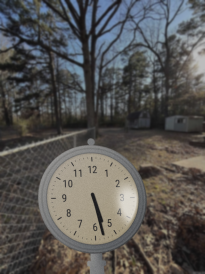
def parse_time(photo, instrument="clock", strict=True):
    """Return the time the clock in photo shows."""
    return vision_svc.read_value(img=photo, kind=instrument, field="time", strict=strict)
5:28
